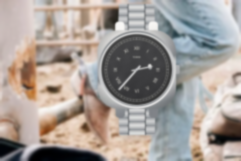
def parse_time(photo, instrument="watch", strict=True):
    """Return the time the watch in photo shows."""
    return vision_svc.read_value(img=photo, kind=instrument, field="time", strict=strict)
2:37
